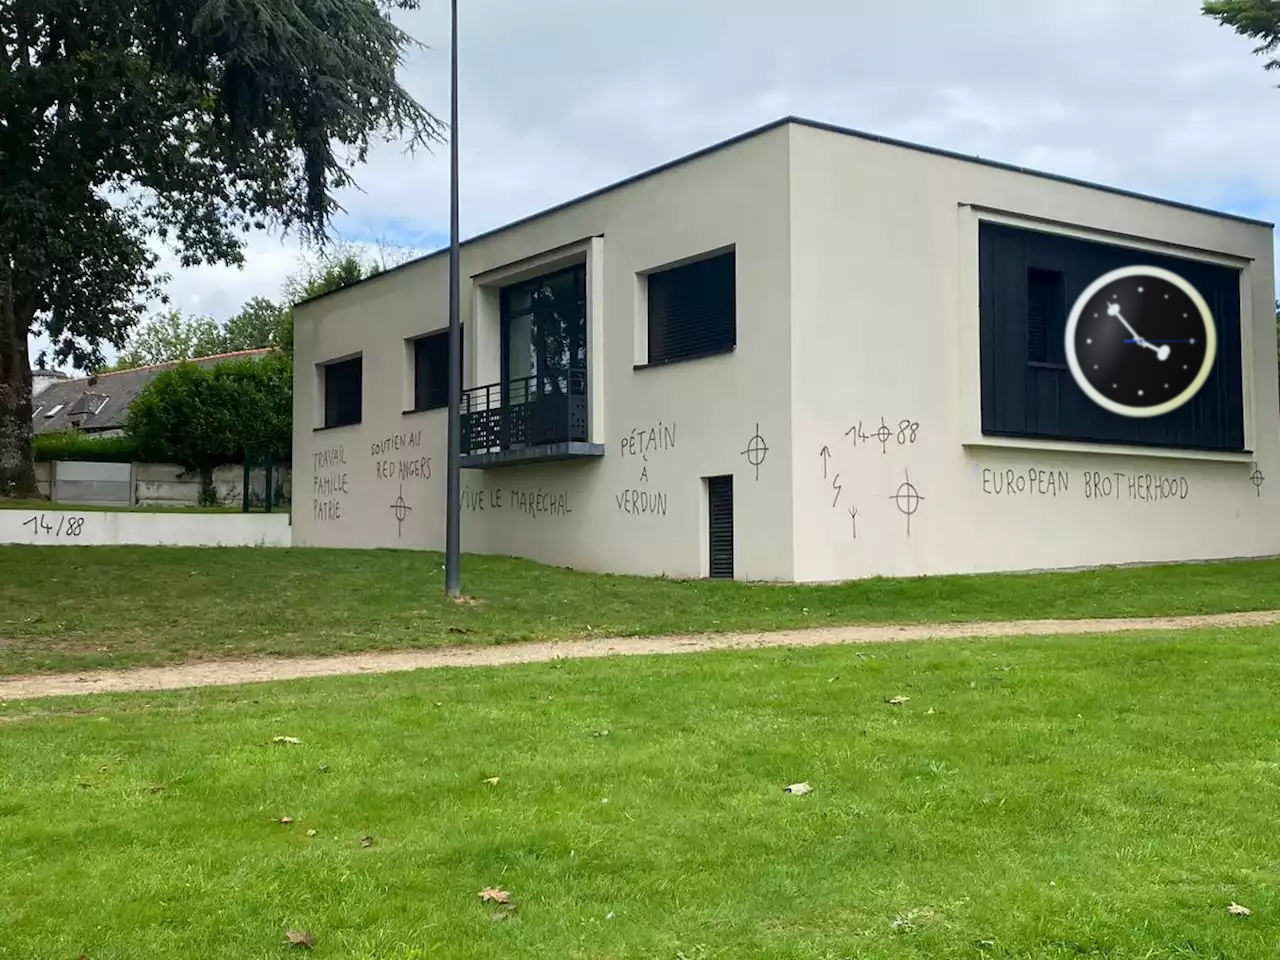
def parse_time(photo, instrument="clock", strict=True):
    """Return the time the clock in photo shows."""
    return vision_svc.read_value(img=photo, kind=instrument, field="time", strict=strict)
3:53:15
